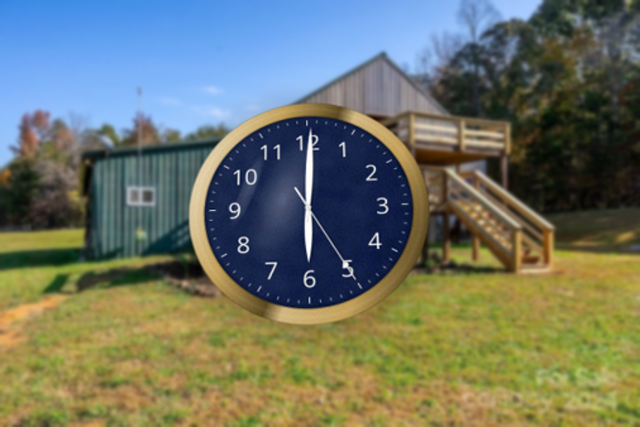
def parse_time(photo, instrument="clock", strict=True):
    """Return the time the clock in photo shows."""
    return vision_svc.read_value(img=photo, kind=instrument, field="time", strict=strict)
6:00:25
